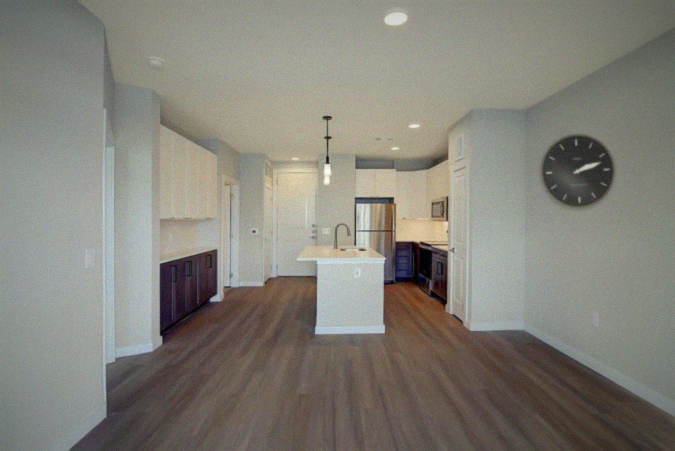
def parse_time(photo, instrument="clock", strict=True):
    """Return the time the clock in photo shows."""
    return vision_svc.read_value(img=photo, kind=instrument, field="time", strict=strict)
2:12
